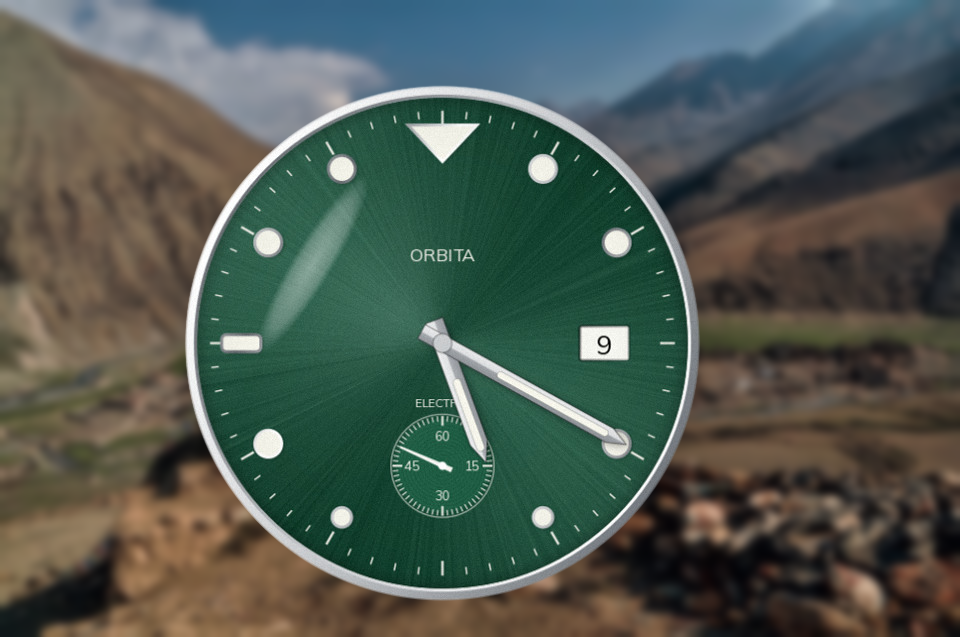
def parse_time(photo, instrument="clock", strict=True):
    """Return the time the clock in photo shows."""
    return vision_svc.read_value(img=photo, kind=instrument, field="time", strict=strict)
5:19:49
